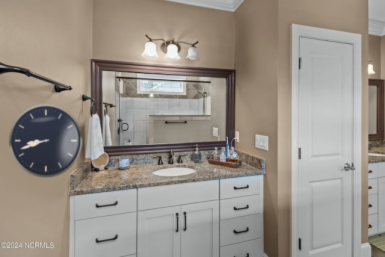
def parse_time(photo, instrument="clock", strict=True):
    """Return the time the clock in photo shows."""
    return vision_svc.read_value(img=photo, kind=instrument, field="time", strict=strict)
8:42
